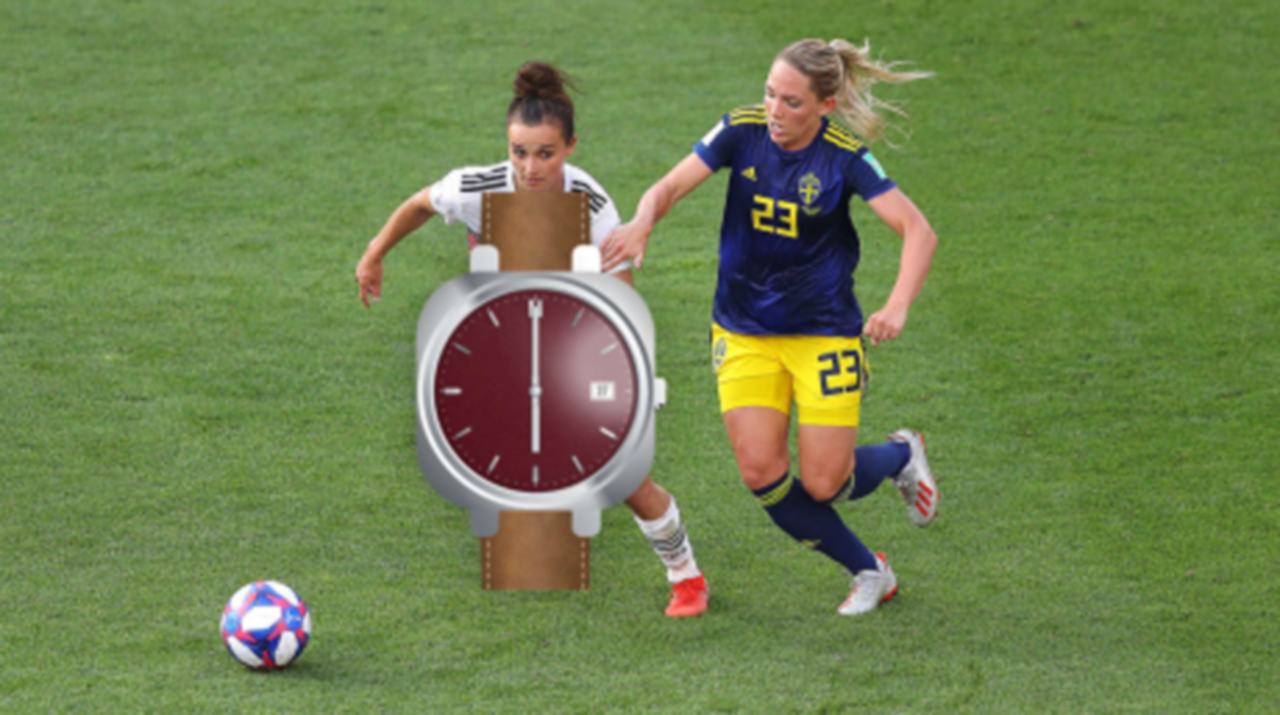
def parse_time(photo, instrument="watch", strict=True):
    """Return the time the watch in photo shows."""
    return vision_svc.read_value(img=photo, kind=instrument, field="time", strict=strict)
6:00
